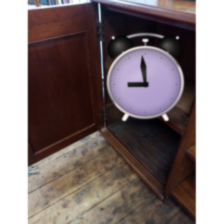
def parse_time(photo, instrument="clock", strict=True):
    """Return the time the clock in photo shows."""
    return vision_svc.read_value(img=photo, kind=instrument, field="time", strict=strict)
8:59
